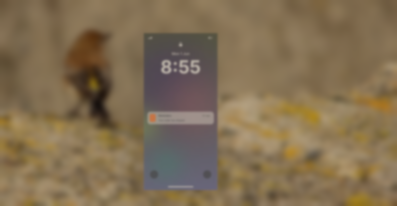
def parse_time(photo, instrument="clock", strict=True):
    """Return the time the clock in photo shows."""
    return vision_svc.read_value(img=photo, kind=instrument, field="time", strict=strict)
8:55
